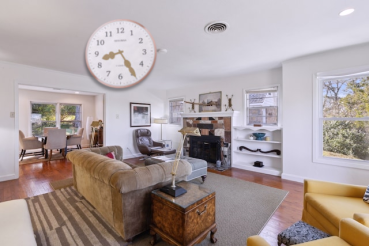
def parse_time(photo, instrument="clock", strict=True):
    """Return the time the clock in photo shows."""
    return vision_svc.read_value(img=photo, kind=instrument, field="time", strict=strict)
8:25
